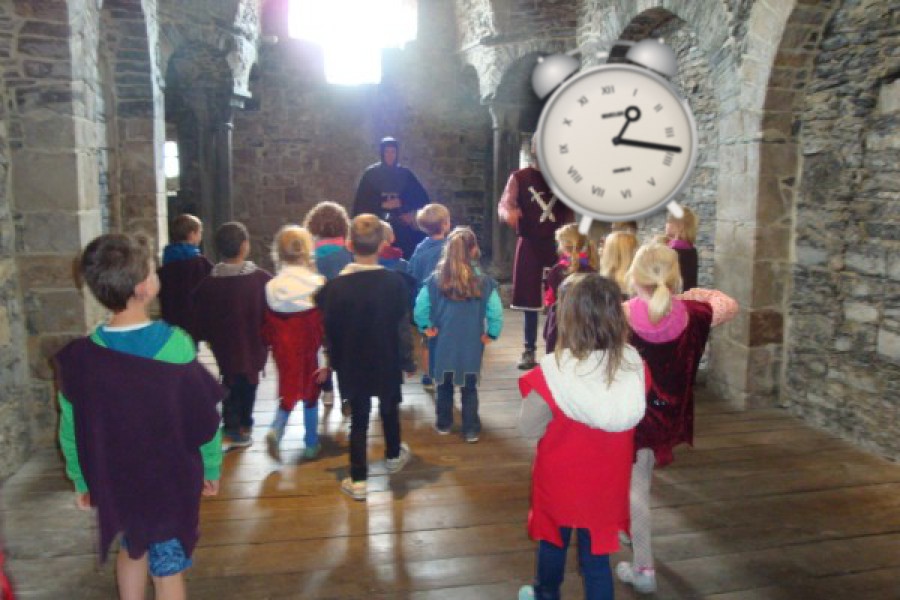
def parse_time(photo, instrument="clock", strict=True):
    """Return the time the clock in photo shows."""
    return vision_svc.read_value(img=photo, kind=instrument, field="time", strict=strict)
1:18
